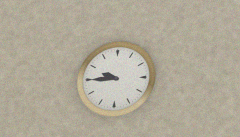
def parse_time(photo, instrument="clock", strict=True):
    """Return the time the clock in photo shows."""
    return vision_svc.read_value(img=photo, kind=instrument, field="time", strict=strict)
9:45
